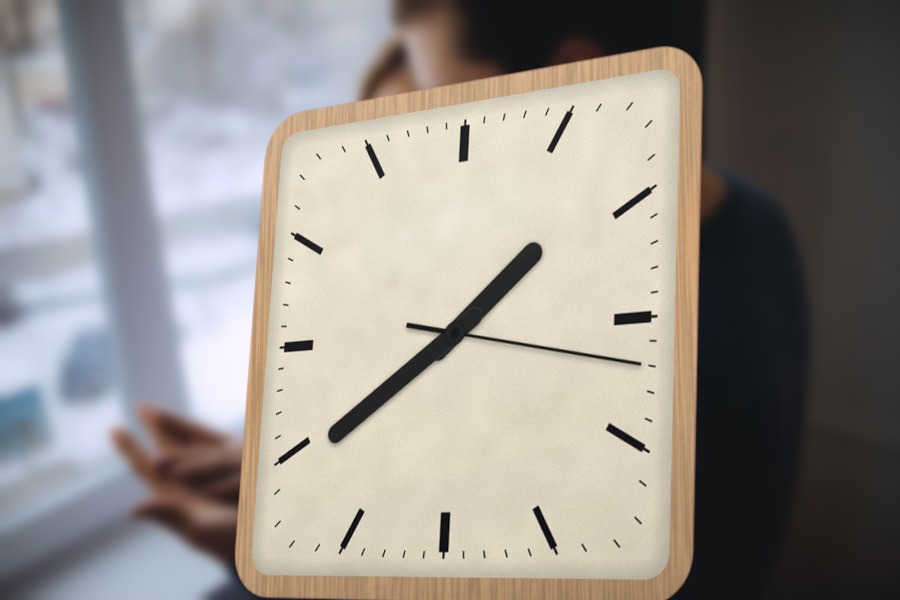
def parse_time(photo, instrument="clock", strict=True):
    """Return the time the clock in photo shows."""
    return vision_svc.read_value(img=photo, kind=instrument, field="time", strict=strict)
1:39:17
